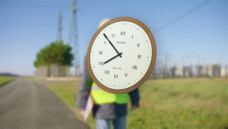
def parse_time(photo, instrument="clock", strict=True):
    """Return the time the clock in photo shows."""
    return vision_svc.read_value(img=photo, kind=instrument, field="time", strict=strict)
7:52
